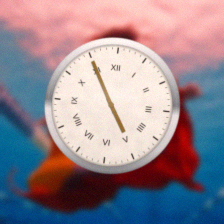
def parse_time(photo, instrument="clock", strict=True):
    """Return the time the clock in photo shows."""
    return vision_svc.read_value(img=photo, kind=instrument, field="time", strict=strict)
4:55
